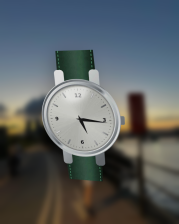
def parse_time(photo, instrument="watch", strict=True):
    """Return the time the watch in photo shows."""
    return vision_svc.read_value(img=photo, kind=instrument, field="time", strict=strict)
5:16
